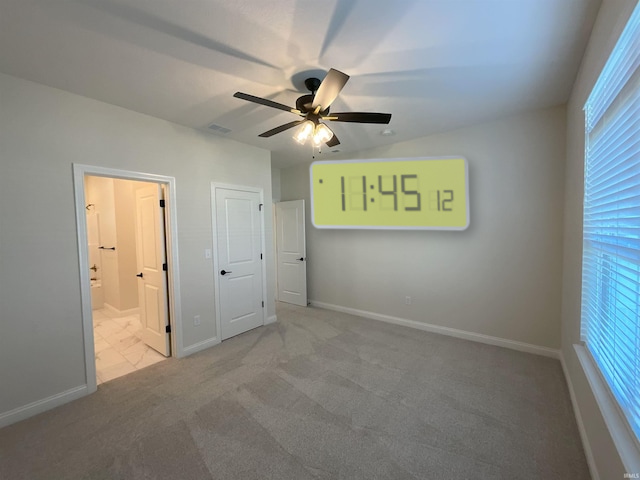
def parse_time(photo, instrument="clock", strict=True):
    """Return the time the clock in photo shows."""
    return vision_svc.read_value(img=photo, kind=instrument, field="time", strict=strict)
11:45:12
